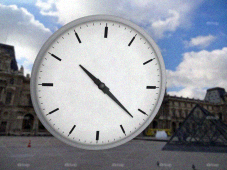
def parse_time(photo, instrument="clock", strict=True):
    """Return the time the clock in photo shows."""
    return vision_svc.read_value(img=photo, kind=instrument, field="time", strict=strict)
10:22
